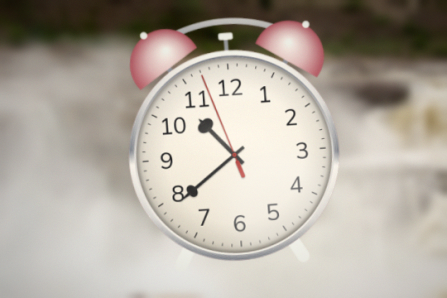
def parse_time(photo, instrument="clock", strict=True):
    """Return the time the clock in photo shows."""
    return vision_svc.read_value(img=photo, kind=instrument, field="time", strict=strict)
10:38:57
